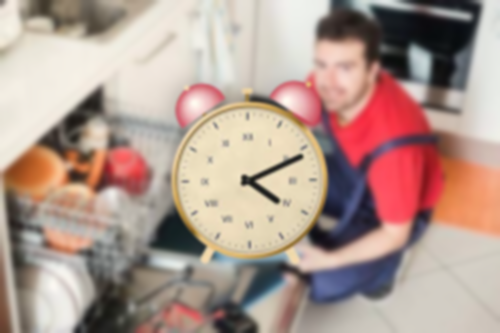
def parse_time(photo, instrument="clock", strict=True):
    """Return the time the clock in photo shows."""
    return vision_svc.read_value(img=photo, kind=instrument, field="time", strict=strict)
4:11
